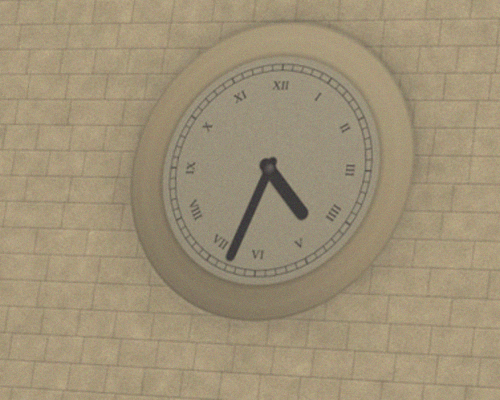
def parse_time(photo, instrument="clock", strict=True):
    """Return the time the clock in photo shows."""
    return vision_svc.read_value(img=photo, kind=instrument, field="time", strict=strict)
4:33
